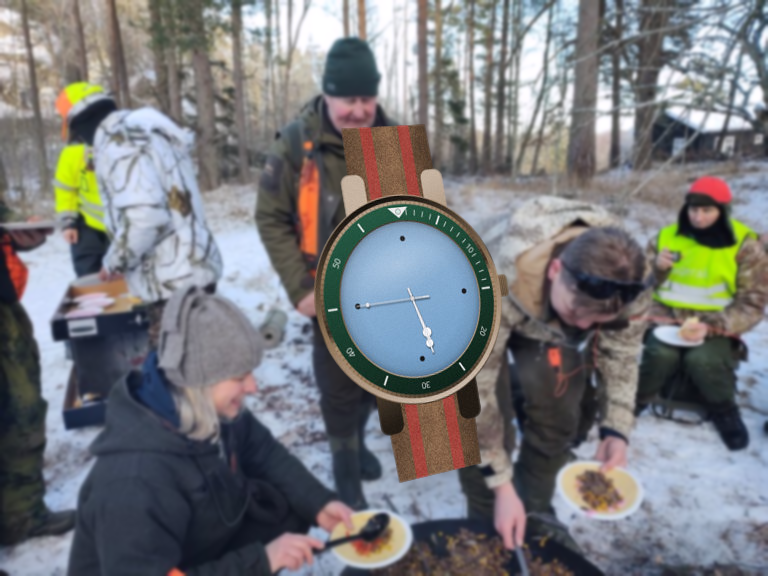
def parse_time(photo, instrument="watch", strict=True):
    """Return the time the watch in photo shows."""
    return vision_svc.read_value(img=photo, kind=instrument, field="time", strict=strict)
5:27:45
